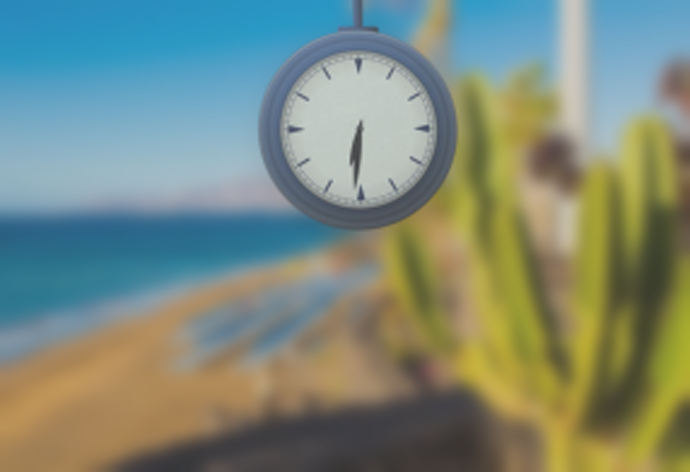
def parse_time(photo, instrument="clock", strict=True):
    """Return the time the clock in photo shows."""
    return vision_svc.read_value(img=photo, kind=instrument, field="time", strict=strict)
6:31
